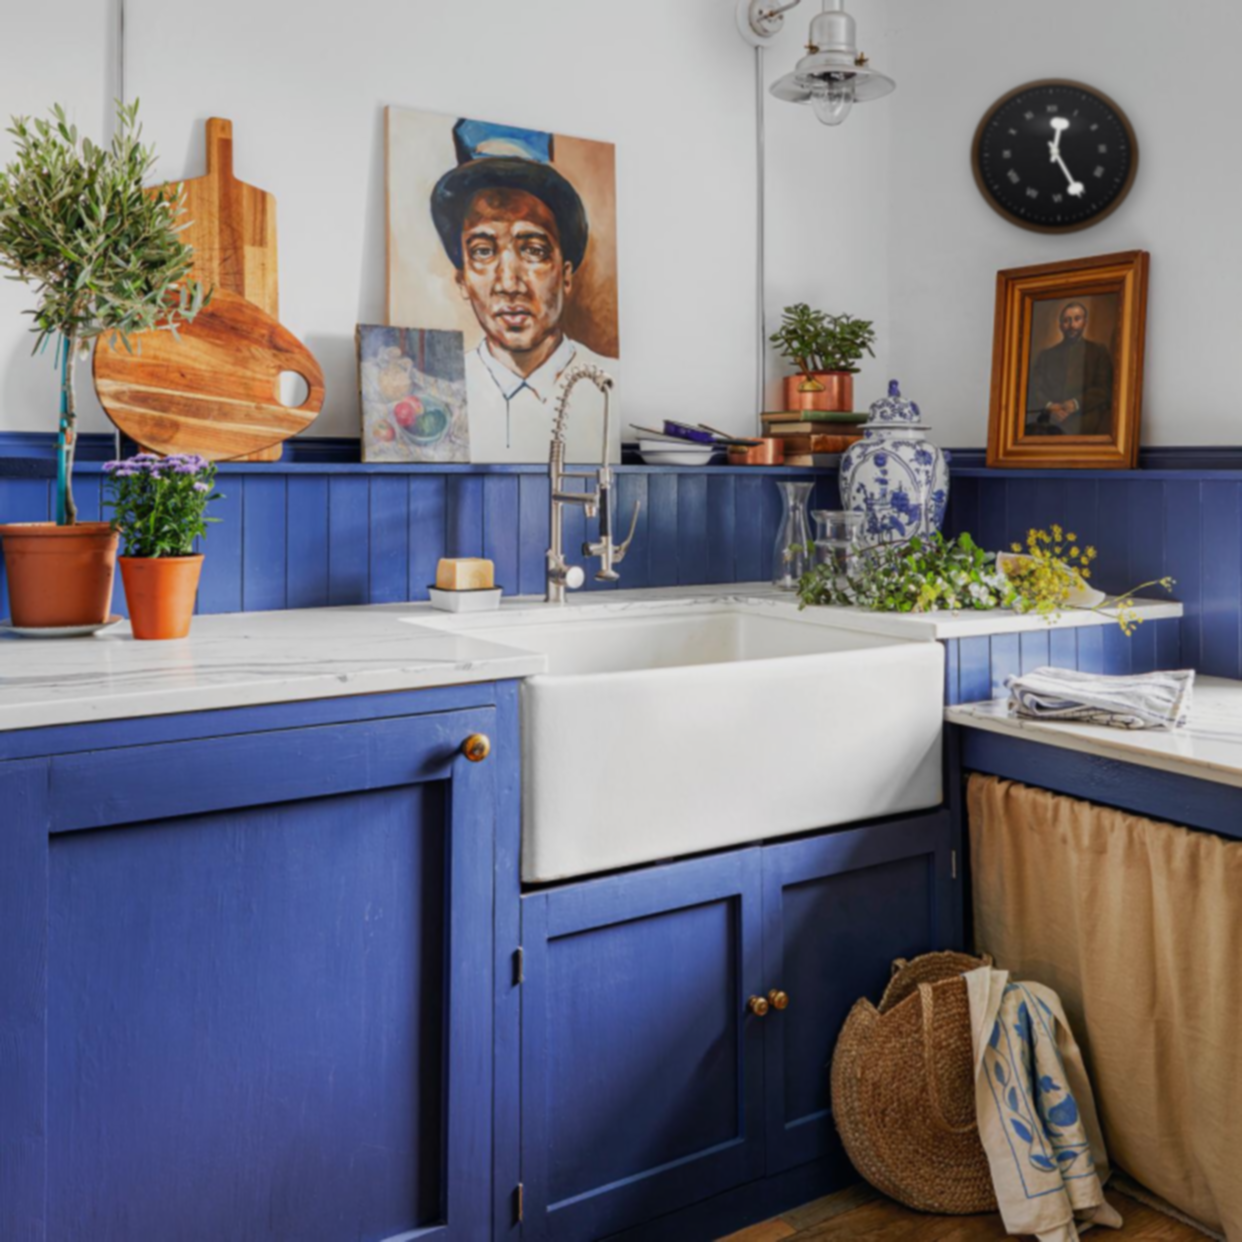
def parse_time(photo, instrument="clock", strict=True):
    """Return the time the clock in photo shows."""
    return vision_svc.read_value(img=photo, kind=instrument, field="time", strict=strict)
12:26
